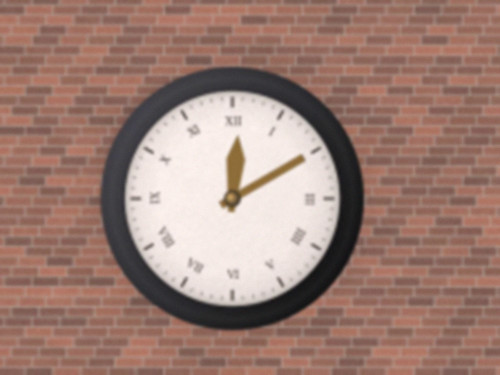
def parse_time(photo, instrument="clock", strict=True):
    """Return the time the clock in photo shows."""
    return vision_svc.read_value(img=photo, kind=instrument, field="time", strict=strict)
12:10
